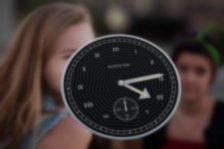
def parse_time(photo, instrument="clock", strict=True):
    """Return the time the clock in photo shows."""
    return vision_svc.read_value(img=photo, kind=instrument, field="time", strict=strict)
4:14
